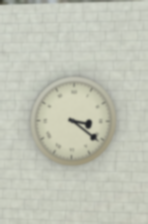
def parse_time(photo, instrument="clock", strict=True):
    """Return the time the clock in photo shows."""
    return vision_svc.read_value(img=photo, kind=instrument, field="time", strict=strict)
3:21
